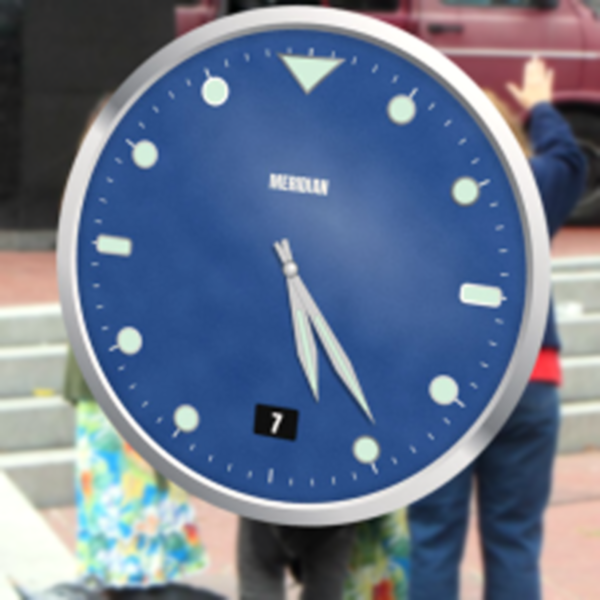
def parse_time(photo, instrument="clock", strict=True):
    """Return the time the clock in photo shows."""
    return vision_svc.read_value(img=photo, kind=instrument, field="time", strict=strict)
5:24
